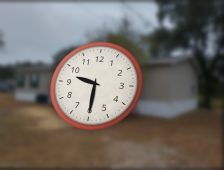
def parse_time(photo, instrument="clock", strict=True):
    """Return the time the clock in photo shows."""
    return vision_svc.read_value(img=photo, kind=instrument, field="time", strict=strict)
9:30
